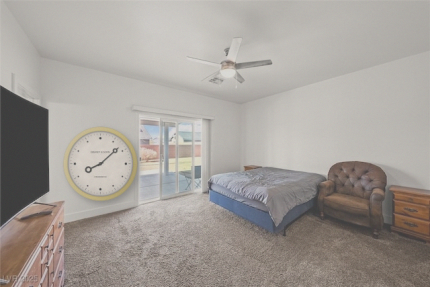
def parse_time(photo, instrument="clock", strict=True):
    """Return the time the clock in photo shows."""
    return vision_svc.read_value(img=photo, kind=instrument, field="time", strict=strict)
8:08
